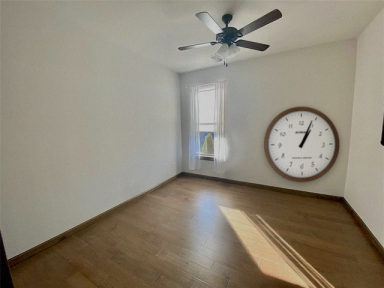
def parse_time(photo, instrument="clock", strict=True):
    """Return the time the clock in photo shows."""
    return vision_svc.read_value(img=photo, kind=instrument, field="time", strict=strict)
1:04
